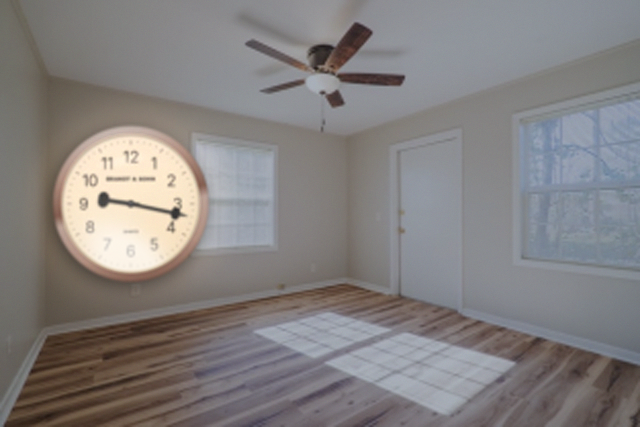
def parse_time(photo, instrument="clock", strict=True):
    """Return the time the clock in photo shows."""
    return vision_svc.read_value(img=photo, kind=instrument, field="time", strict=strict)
9:17
